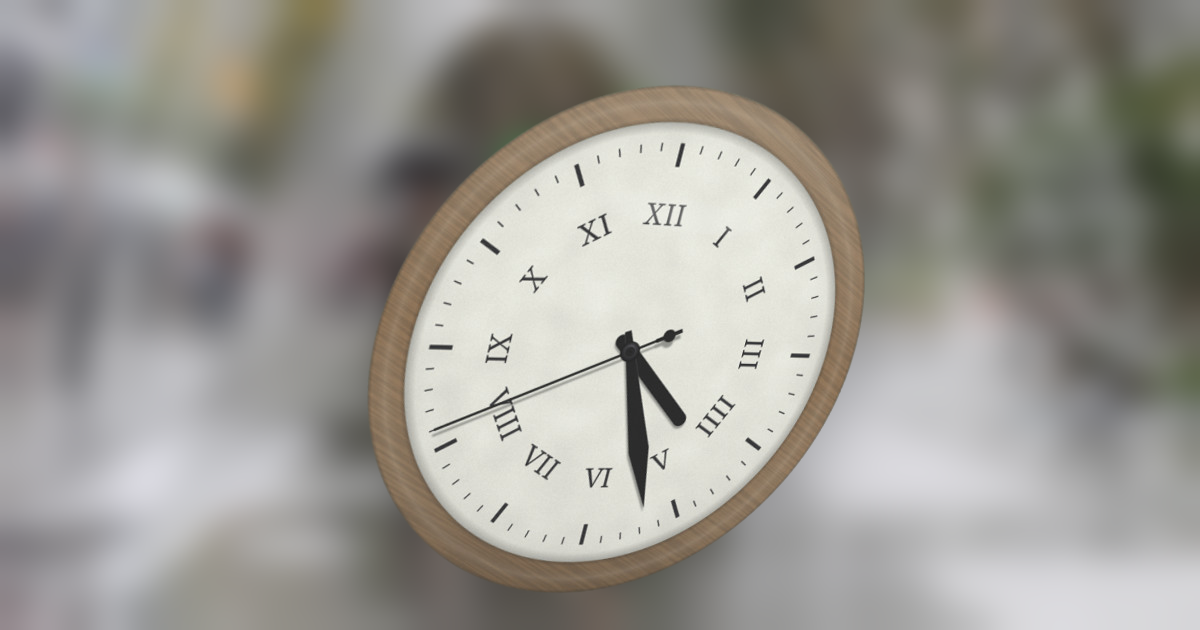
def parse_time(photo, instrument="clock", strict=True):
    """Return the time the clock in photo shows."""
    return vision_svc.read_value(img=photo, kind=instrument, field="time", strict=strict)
4:26:41
